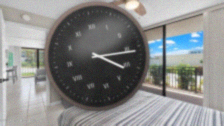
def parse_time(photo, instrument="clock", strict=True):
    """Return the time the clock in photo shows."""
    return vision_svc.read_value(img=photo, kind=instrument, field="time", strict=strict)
4:16
